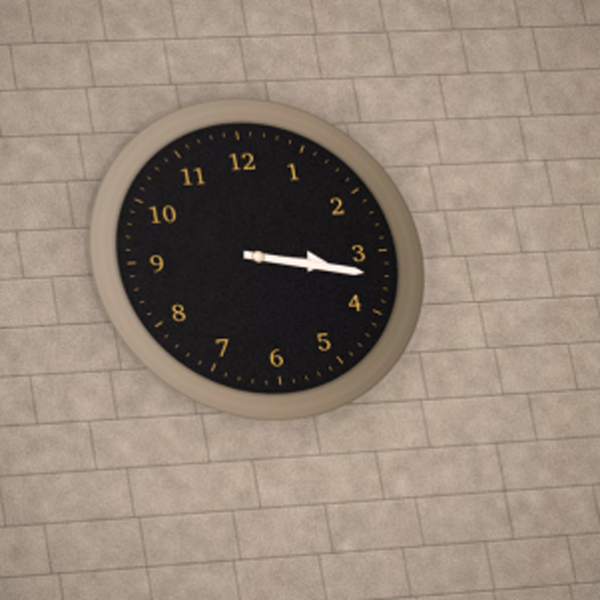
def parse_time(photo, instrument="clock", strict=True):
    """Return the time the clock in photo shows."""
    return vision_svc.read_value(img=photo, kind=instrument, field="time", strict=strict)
3:17
